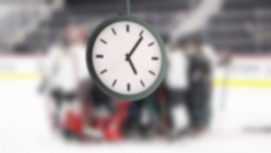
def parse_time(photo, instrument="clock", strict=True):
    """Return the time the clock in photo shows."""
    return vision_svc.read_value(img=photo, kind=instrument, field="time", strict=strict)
5:06
